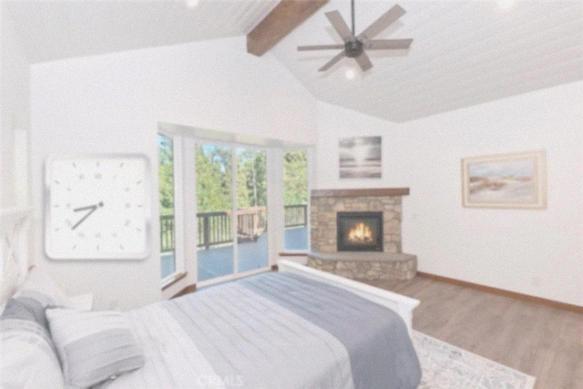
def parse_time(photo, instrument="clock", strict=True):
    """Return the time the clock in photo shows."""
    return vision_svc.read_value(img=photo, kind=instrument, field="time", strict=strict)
8:38
